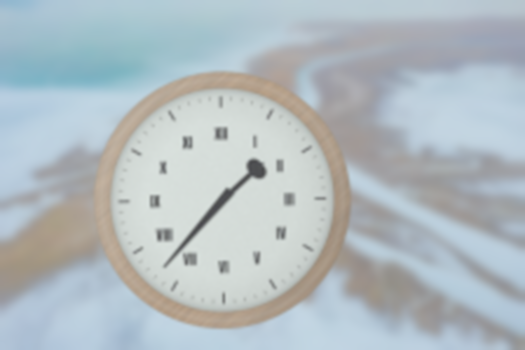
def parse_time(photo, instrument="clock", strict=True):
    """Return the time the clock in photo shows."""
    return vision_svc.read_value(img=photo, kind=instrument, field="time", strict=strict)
1:37
